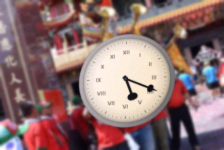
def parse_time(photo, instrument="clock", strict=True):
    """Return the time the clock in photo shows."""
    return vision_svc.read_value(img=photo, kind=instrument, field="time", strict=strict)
5:19
